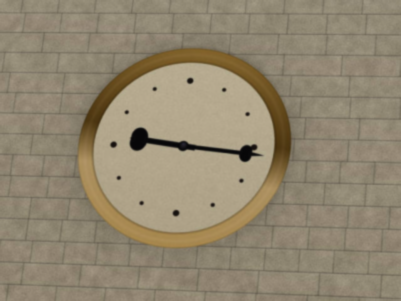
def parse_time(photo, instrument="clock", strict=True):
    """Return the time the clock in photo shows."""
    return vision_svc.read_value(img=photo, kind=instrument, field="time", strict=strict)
9:16
